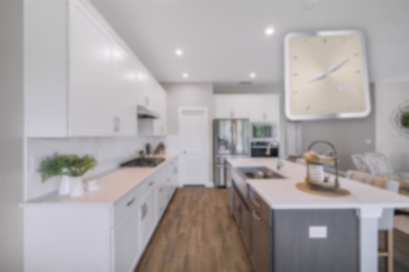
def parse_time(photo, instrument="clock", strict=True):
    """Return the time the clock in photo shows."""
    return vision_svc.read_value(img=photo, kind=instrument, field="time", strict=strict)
8:10
